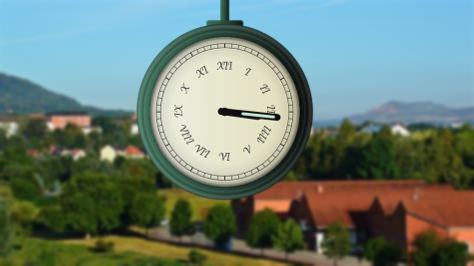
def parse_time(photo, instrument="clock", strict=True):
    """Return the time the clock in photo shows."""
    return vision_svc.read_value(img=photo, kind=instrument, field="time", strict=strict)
3:16
